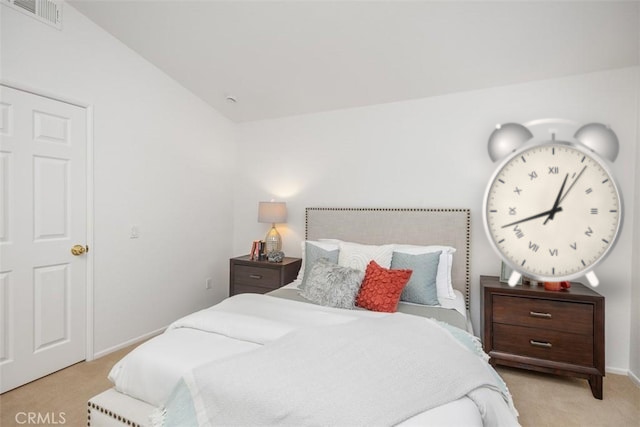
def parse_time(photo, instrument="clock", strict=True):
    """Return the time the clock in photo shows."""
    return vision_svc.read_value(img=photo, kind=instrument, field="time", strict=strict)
12:42:06
